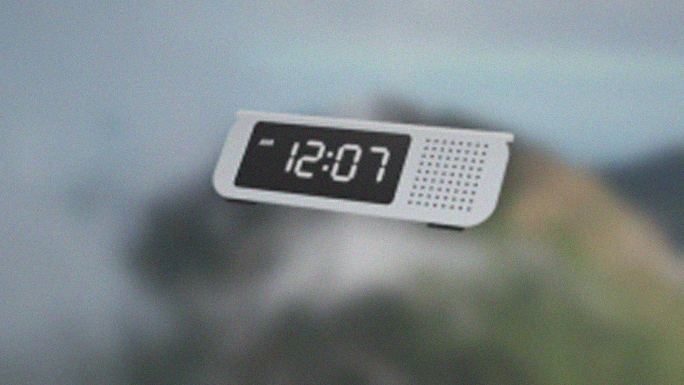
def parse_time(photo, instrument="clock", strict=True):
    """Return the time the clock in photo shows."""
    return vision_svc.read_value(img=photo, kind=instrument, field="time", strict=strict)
12:07
